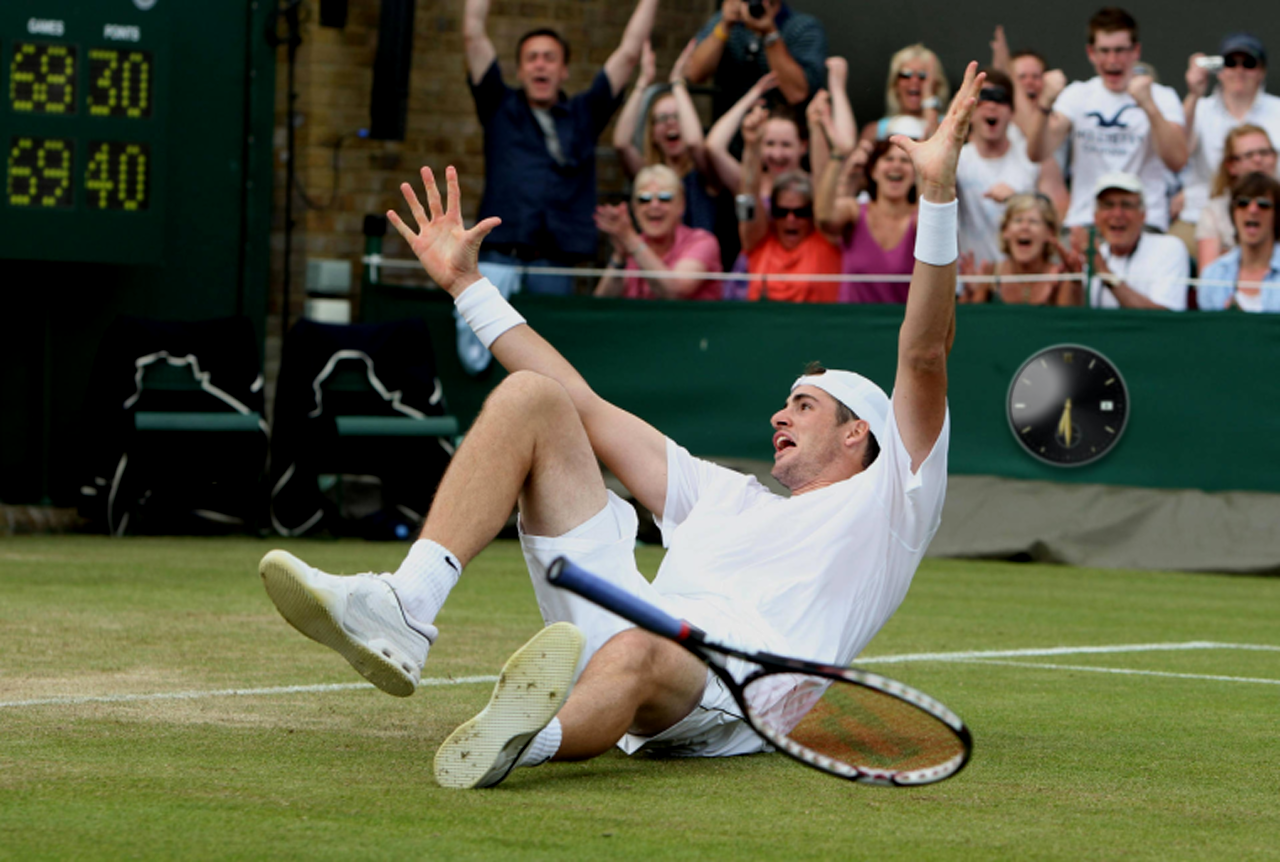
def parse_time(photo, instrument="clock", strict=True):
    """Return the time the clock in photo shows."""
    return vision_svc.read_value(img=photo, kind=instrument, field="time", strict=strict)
6:30
